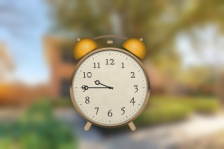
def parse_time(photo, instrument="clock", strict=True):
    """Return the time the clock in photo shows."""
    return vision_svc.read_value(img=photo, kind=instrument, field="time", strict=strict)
9:45
